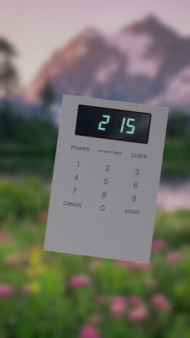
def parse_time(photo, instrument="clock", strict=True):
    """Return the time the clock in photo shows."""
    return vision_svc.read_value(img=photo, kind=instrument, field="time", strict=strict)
2:15
